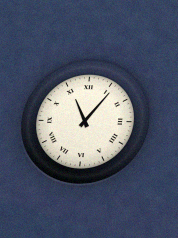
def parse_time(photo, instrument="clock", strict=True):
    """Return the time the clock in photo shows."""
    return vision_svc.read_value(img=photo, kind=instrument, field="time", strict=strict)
11:06
